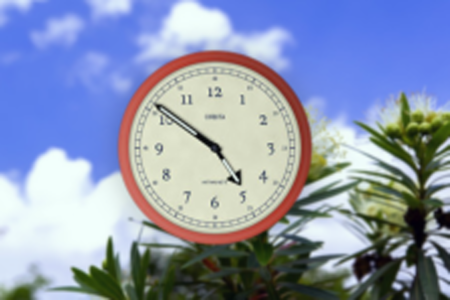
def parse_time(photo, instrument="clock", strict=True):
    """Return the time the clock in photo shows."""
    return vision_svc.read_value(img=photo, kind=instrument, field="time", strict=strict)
4:51
